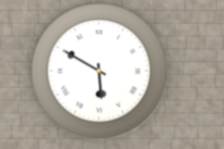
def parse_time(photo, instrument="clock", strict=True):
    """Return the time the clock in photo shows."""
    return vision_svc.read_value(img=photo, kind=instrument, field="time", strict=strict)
5:50
